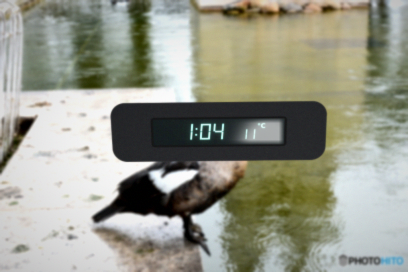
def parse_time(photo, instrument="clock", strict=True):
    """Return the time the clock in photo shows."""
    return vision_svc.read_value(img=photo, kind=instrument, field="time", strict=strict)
1:04
